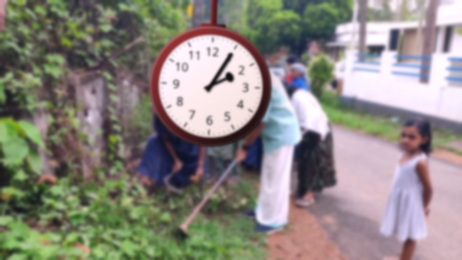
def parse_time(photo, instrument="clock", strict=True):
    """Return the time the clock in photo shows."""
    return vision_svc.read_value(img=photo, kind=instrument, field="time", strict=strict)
2:05
